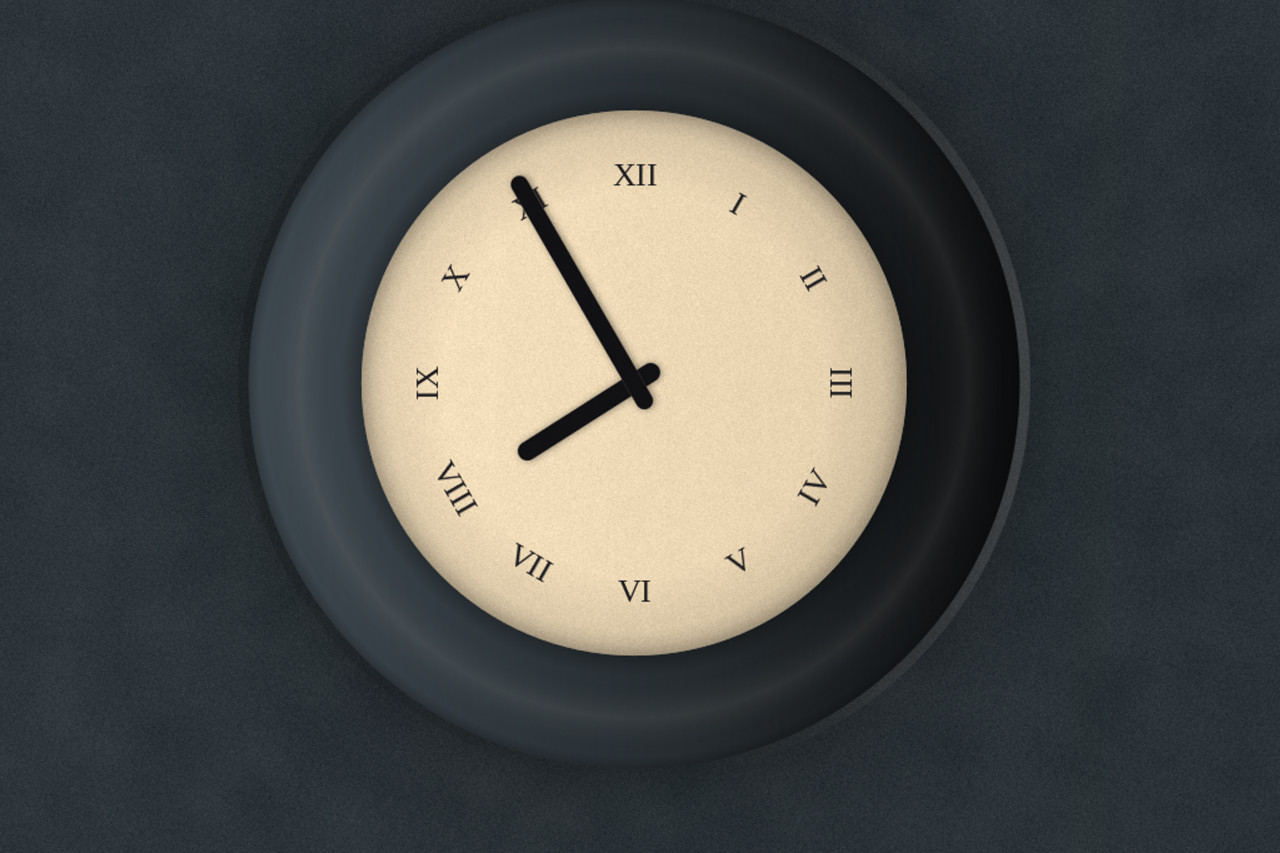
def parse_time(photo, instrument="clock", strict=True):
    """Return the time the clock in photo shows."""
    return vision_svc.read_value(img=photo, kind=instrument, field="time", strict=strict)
7:55
